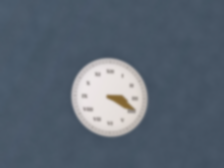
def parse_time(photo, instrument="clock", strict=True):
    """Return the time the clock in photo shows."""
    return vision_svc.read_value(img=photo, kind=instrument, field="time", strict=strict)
3:19
